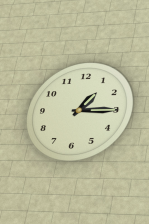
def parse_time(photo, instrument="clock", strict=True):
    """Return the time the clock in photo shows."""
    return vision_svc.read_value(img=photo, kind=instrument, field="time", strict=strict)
1:15
